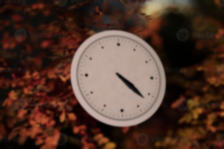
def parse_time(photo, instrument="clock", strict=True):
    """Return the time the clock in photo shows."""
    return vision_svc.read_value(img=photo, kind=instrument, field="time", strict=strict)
4:22
